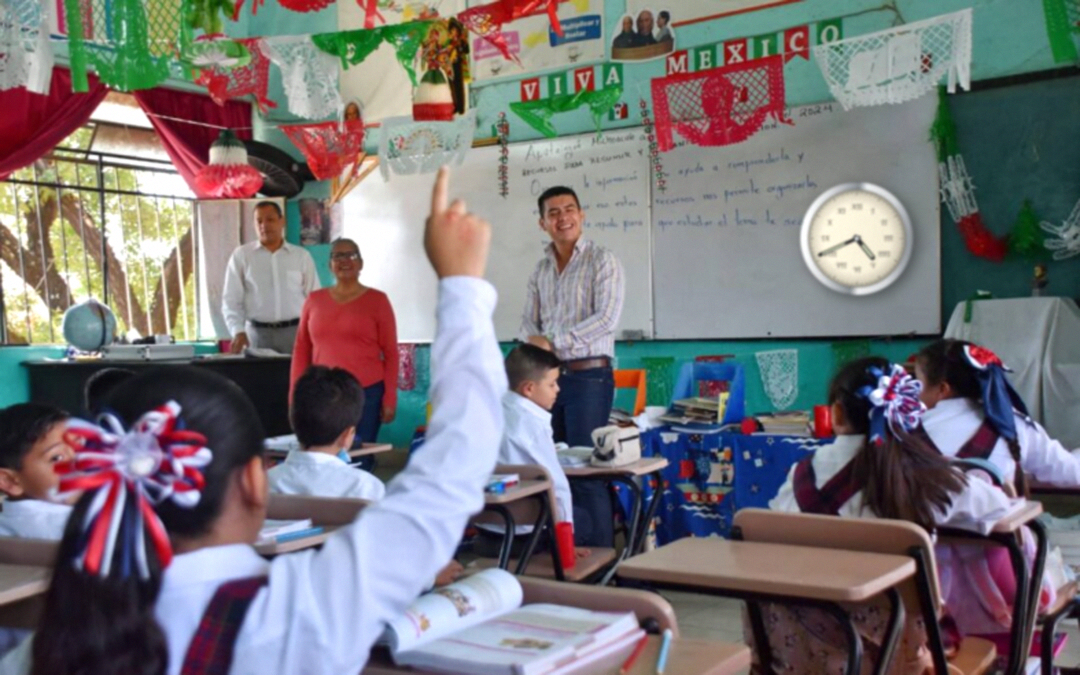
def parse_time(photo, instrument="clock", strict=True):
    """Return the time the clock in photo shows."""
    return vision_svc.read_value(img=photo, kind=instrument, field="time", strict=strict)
4:41
